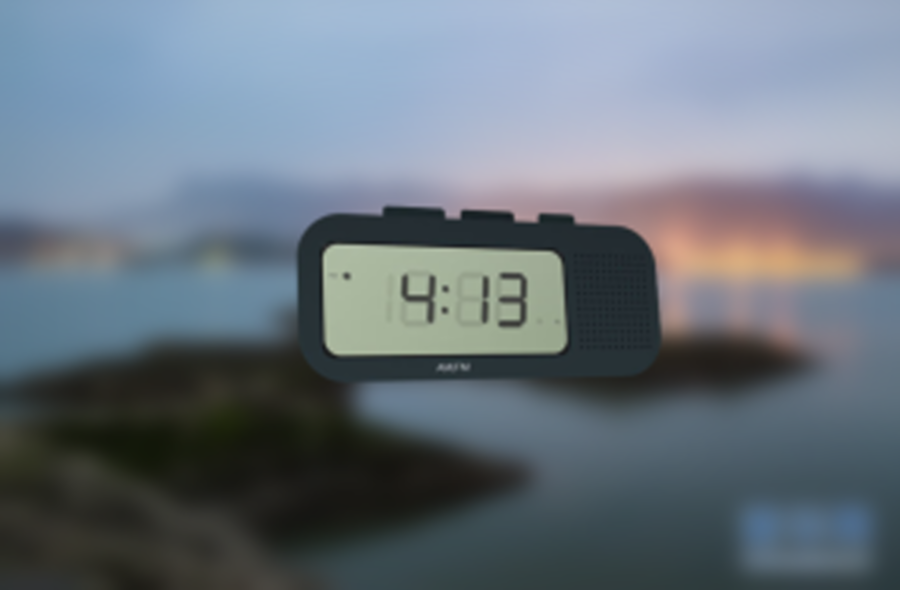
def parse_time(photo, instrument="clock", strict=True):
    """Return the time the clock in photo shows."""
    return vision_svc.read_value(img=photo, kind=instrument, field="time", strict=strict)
4:13
